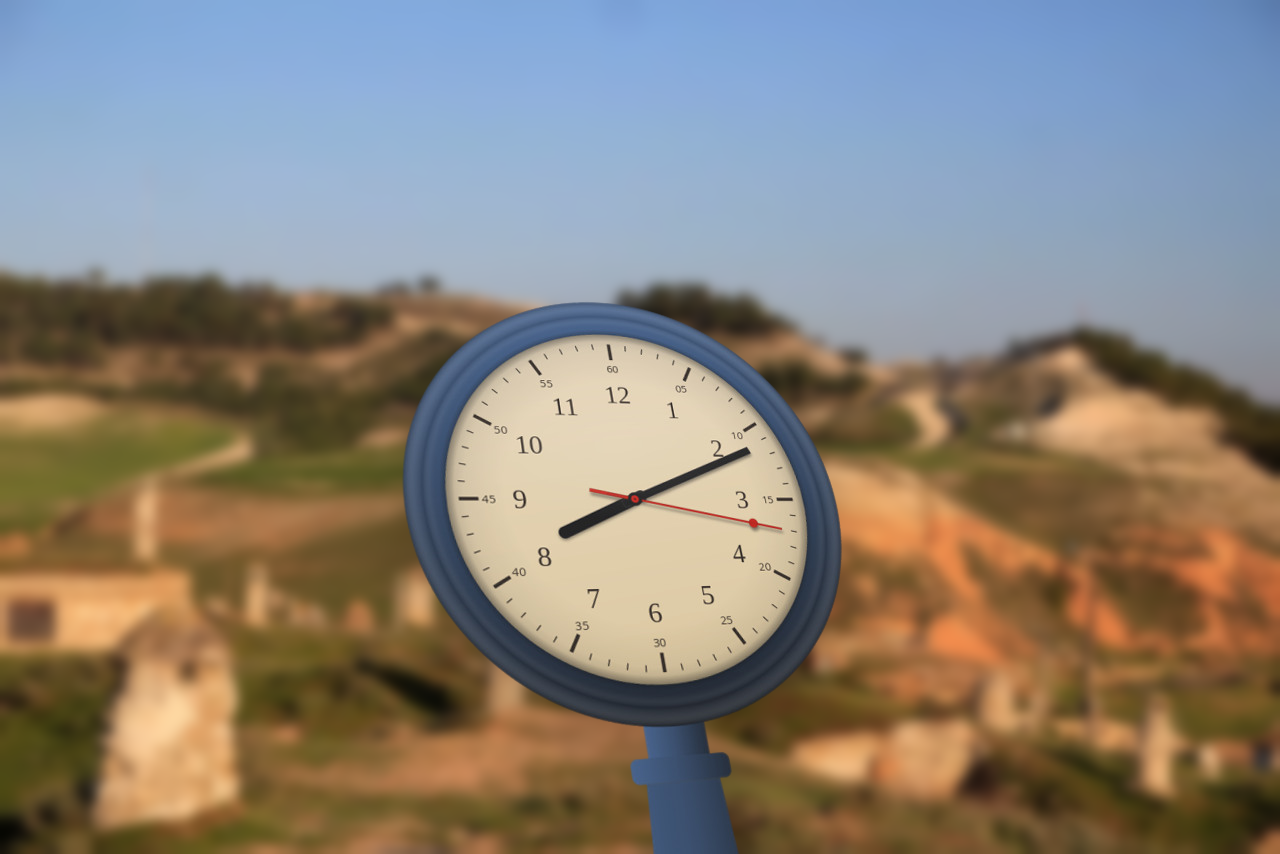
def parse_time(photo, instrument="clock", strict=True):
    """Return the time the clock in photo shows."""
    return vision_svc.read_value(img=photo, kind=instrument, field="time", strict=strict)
8:11:17
